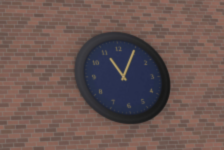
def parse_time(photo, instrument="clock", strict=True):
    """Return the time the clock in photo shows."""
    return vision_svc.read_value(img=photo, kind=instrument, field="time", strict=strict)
11:05
